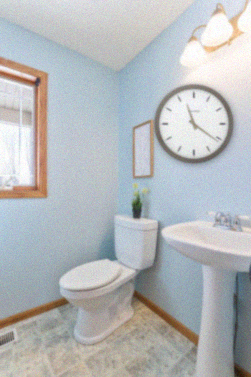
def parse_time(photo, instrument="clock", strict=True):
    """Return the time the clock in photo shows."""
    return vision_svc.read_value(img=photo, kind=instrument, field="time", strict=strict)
11:21
